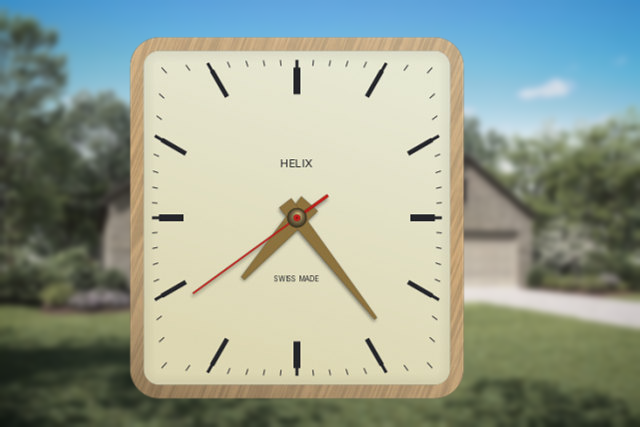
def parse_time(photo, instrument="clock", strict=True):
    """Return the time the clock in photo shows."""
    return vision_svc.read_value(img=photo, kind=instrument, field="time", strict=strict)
7:23:39
